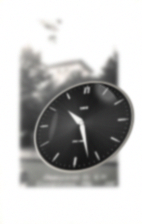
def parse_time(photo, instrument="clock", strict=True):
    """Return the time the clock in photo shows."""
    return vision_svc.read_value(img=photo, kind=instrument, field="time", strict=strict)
10:27
